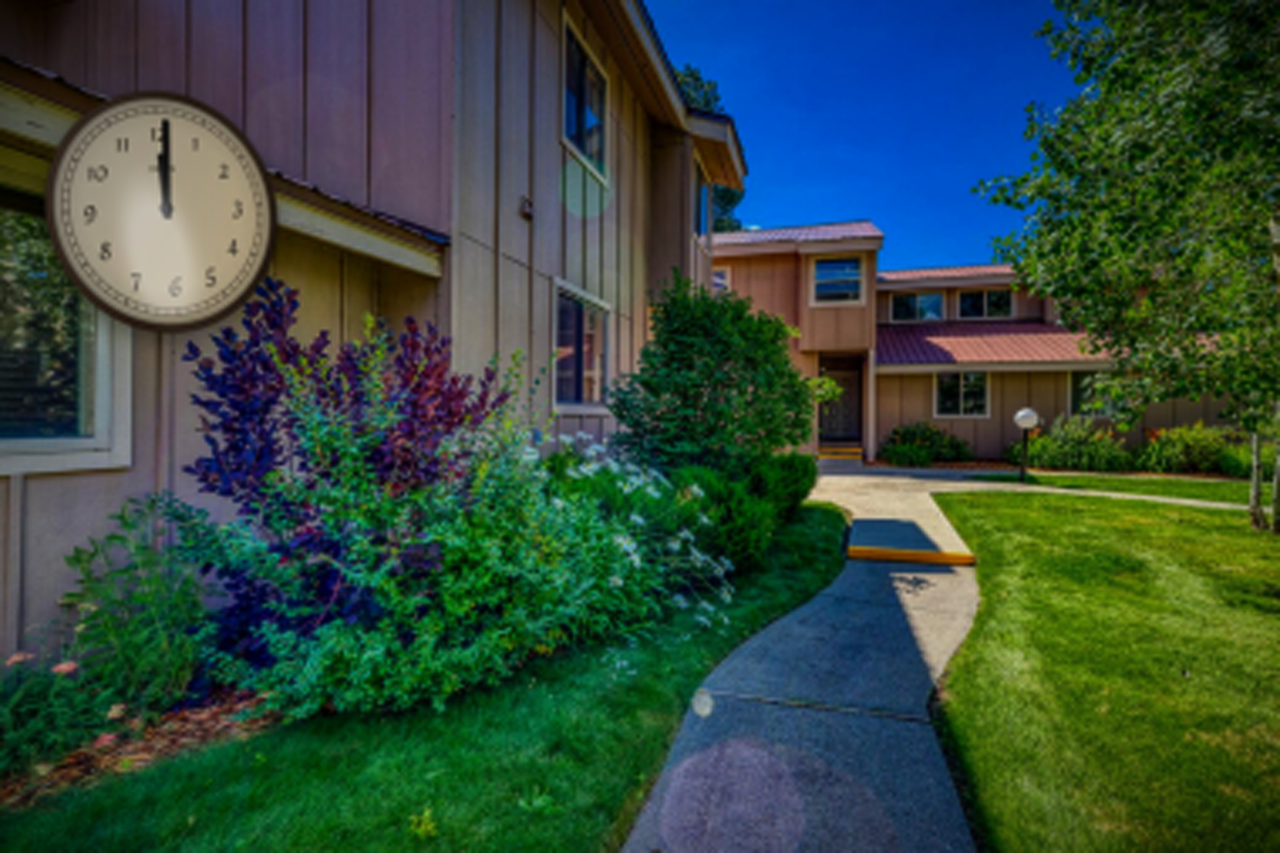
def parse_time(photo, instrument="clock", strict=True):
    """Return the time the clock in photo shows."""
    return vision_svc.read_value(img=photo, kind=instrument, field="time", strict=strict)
12:01
